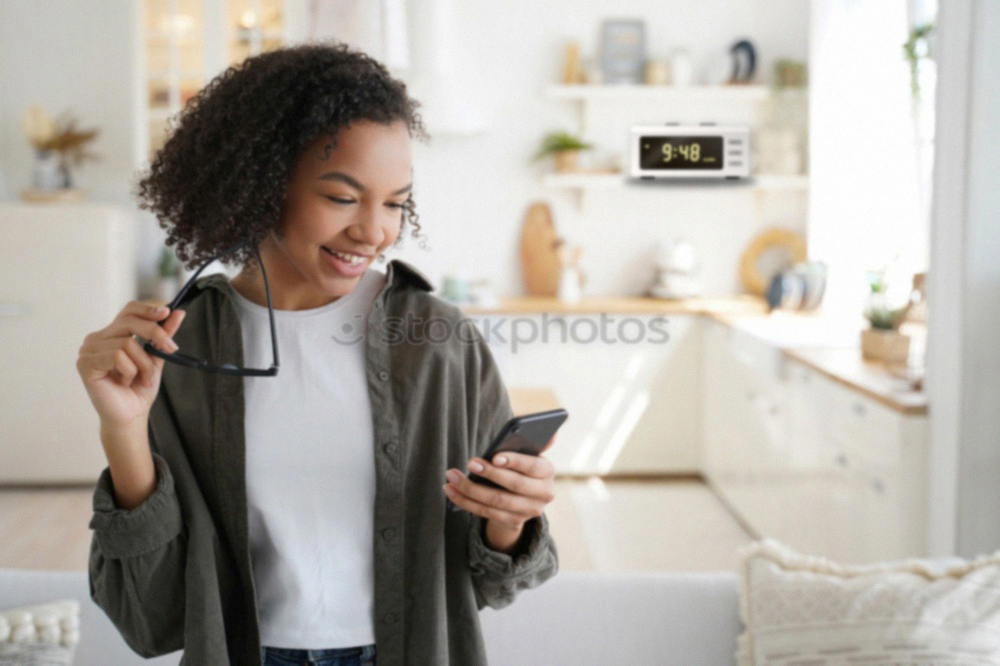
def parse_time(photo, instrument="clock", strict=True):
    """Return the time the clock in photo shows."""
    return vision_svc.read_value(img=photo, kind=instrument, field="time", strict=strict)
9:48
